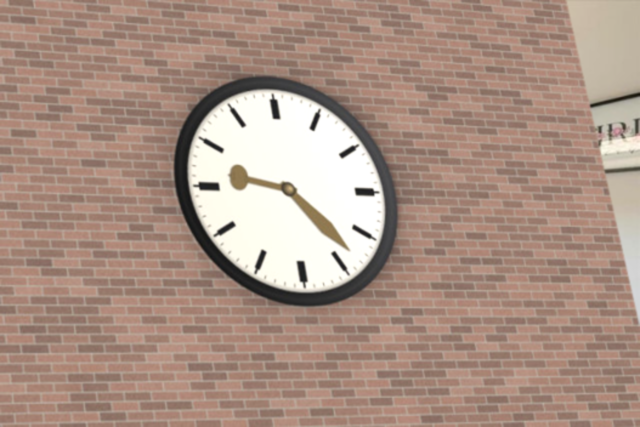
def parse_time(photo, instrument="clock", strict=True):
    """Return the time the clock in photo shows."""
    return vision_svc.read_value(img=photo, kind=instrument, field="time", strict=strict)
9:23
